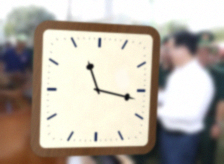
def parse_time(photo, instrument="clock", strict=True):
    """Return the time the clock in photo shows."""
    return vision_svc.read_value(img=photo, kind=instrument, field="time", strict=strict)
11:17
